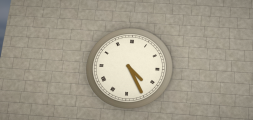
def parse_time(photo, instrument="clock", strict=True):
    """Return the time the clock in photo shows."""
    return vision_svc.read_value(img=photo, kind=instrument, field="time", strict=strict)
4:25
